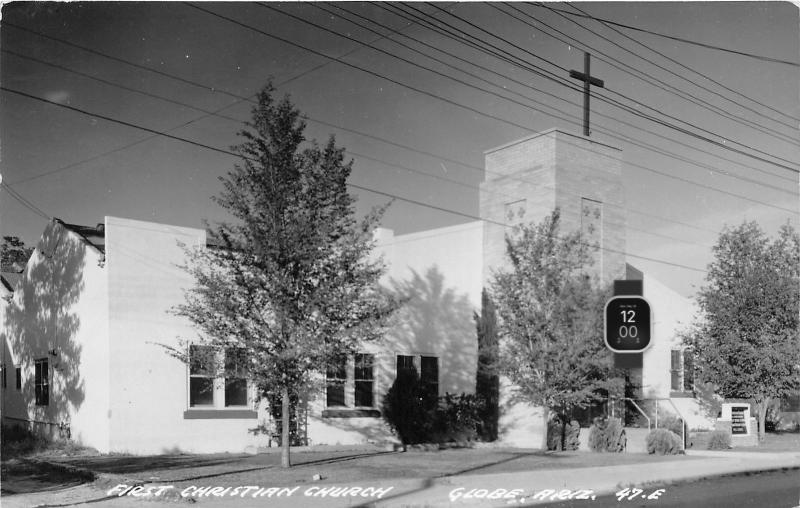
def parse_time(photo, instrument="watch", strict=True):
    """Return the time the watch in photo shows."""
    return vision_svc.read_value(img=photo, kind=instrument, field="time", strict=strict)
12:00
